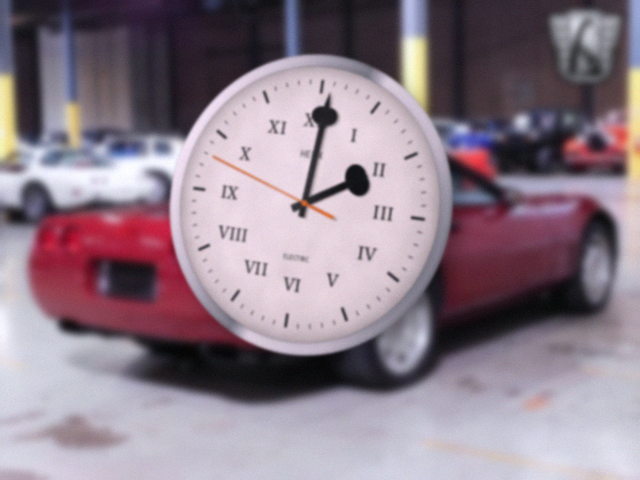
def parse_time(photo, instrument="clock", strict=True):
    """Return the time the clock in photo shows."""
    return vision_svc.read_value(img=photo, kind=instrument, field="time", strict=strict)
2:00:48
